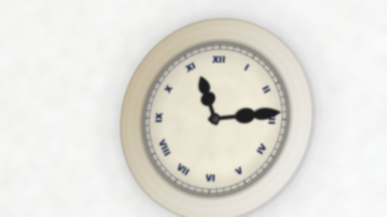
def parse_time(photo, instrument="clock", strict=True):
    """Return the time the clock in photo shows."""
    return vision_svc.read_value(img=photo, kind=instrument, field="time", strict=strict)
11:14
